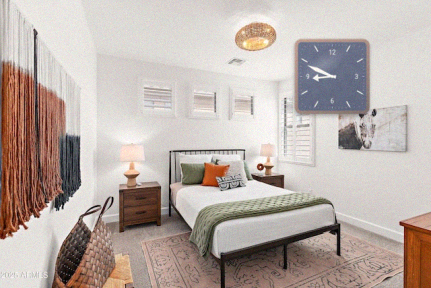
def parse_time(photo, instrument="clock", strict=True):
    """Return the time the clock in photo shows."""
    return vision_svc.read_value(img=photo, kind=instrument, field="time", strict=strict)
8:49
